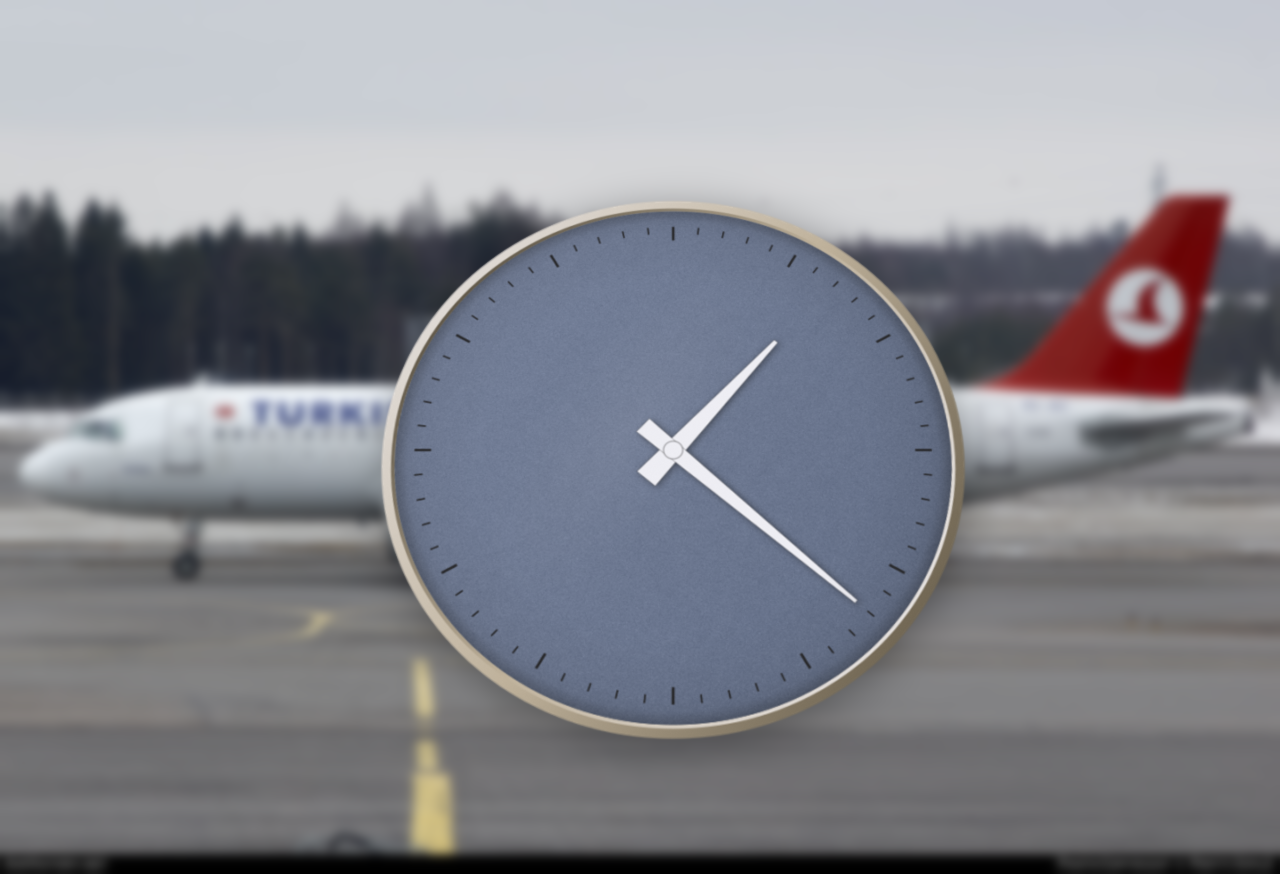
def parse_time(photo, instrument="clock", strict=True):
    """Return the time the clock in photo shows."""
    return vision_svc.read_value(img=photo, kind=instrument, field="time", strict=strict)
1:22
